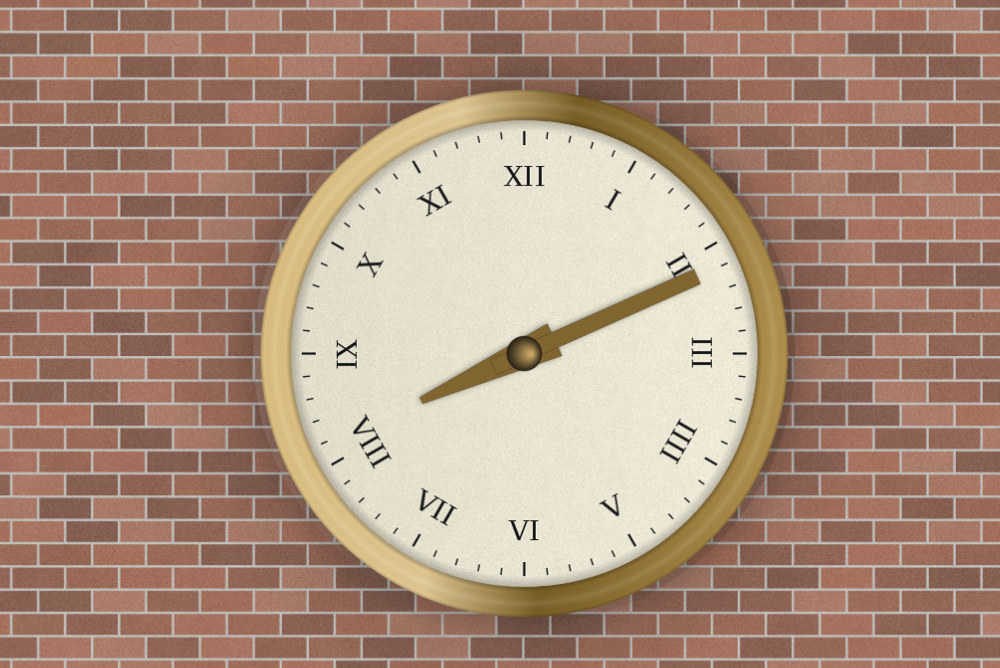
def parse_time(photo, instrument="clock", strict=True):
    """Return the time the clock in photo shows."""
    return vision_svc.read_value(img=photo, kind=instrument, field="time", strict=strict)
8:11
